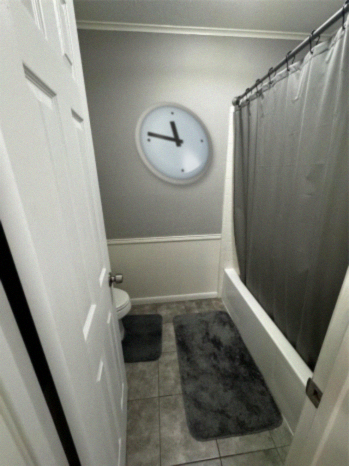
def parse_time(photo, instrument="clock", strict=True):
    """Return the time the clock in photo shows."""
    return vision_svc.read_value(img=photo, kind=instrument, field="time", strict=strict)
11:47
